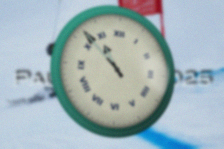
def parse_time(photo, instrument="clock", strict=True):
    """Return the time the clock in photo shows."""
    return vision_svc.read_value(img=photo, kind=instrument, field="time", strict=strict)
10:52
